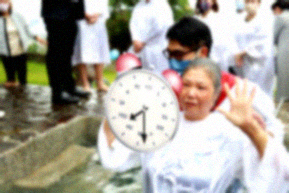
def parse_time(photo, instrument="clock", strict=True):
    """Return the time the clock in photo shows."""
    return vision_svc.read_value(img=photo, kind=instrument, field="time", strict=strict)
7:28
